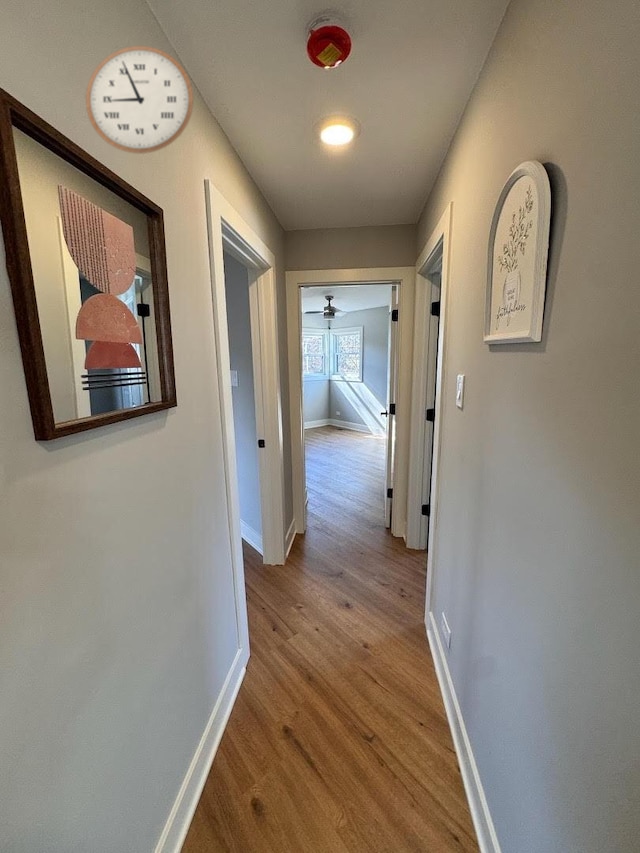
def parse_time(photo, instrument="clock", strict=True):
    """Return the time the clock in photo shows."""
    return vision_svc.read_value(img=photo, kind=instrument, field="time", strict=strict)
8:56
